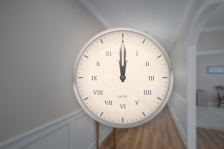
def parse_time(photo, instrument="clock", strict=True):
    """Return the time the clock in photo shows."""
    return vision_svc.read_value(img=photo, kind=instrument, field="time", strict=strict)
12:00
